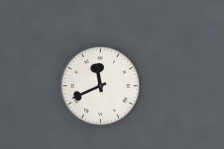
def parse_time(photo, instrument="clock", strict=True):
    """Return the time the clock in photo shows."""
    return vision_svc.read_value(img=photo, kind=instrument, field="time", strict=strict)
11:41
